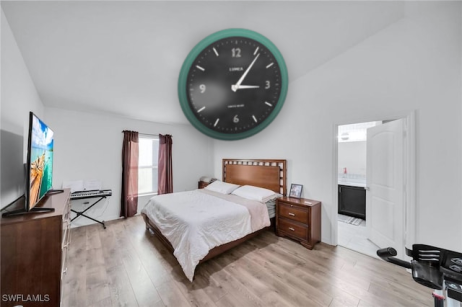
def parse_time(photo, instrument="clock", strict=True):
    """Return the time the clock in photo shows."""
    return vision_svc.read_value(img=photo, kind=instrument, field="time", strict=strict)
3:06
